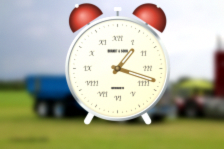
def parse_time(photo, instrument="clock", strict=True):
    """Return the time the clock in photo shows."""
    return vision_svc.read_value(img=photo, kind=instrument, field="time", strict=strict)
1:18
